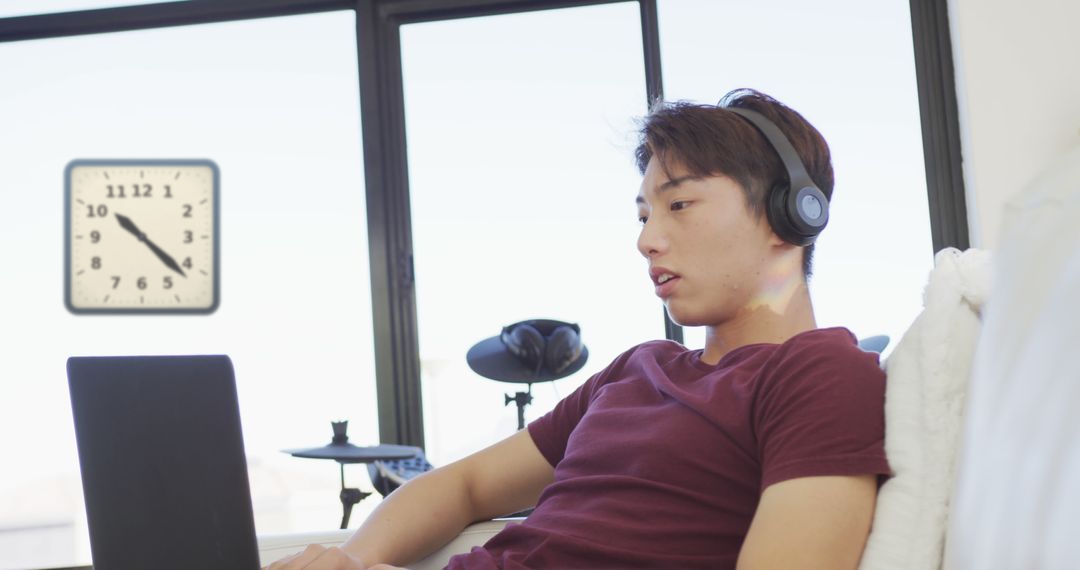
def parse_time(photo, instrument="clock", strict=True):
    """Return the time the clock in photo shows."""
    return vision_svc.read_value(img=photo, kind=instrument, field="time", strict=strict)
10:22
